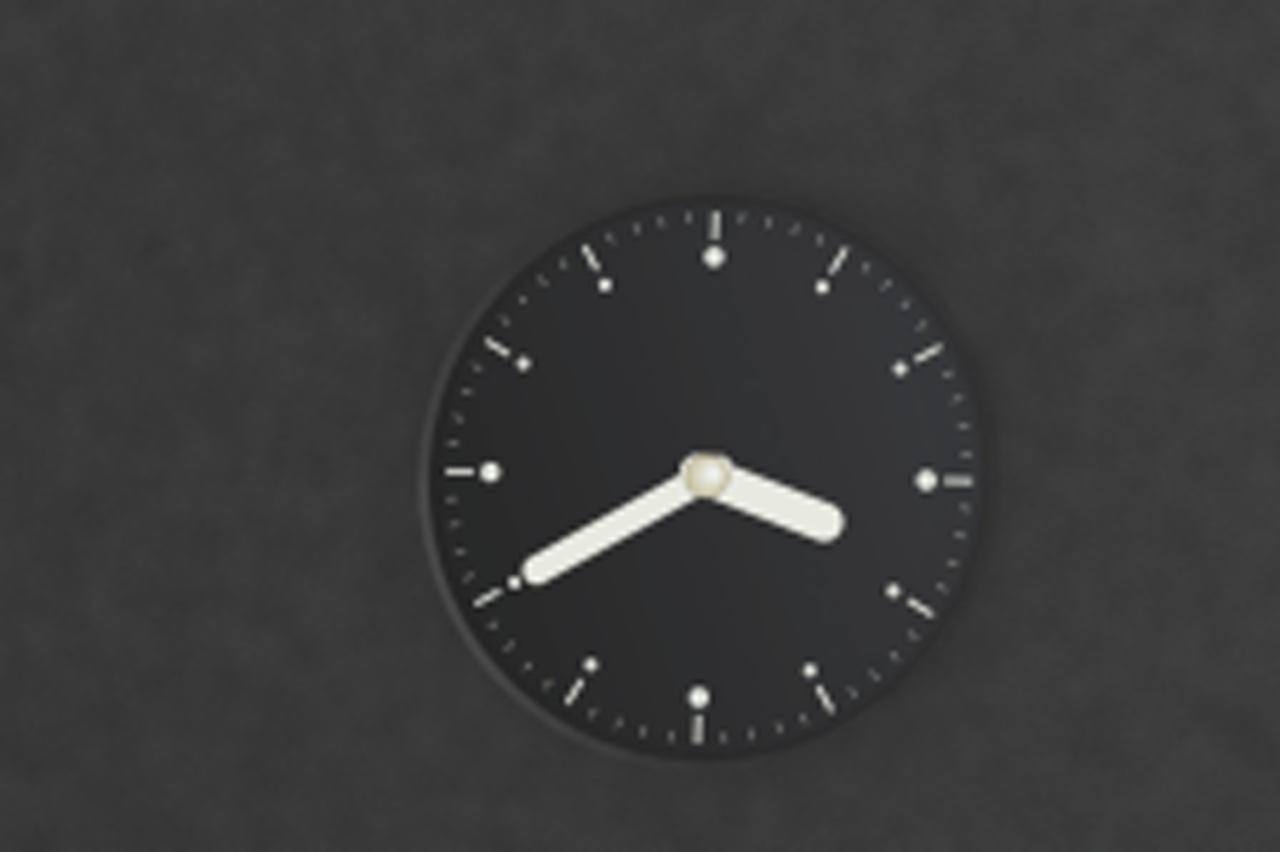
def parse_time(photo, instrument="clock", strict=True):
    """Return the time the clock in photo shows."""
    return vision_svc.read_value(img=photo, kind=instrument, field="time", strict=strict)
3:40
